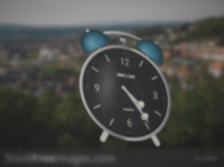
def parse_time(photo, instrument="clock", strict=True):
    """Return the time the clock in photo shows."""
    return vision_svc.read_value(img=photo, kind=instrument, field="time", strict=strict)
4:24
